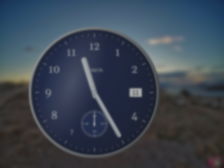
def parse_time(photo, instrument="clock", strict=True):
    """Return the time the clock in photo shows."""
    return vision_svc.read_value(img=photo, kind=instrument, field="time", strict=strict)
11:25
